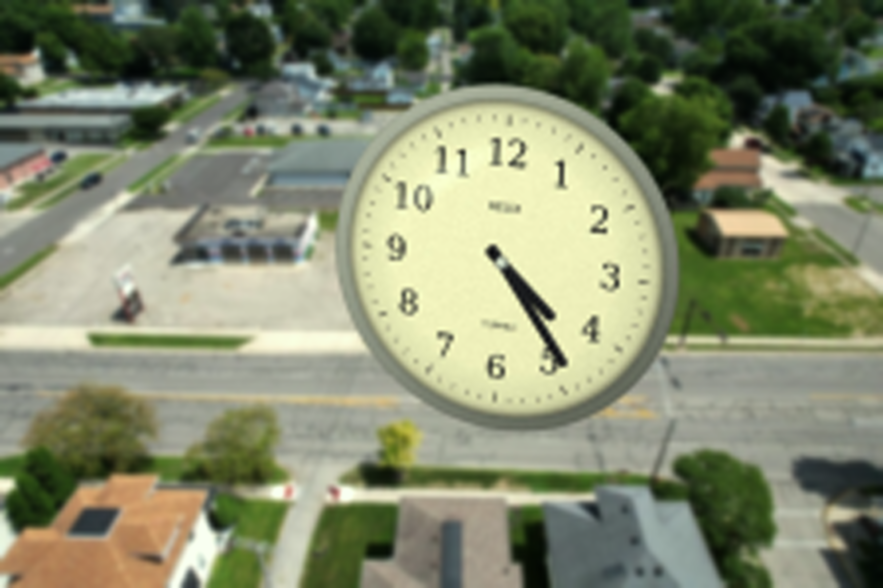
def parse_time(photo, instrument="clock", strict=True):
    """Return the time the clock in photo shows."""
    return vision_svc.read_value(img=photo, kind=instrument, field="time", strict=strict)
4:24
